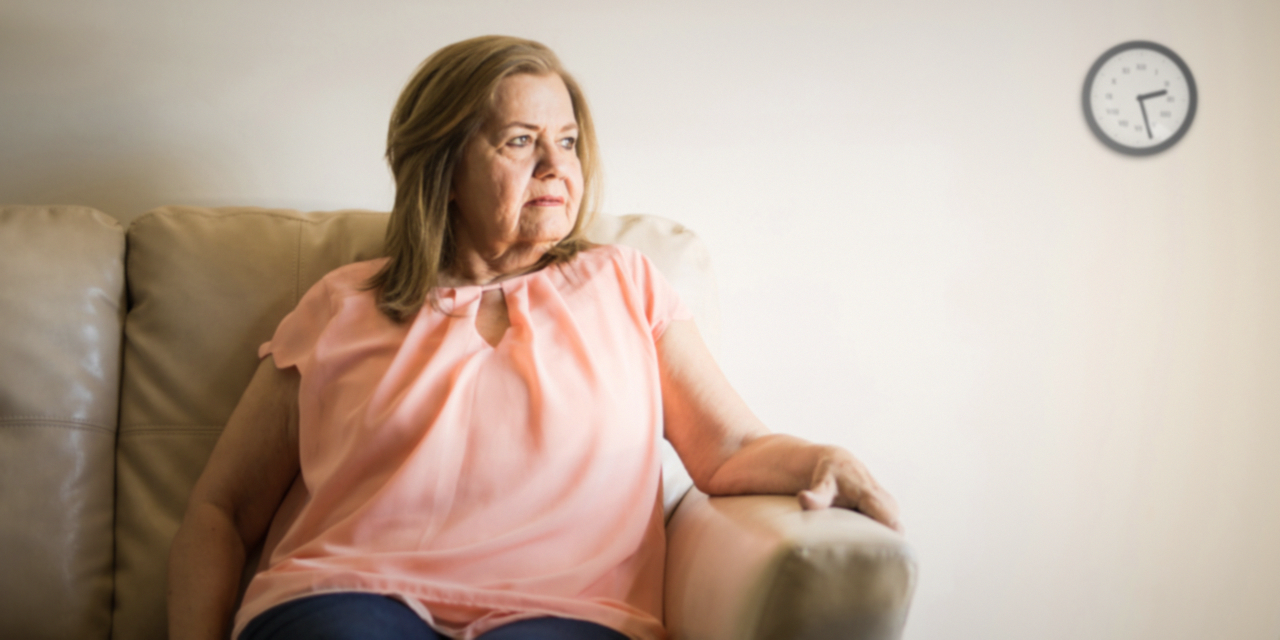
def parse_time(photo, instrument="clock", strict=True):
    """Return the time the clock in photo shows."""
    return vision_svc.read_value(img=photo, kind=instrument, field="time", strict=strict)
2:27
